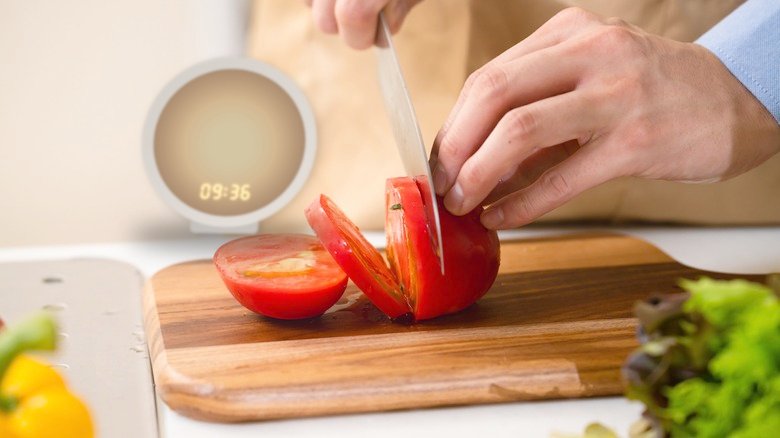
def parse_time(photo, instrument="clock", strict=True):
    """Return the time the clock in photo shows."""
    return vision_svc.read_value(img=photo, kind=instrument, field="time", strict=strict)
9:36
